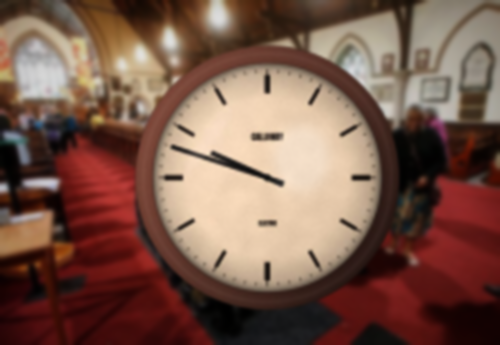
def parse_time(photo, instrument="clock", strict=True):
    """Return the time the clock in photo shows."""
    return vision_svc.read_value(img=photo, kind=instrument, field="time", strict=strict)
9:48
